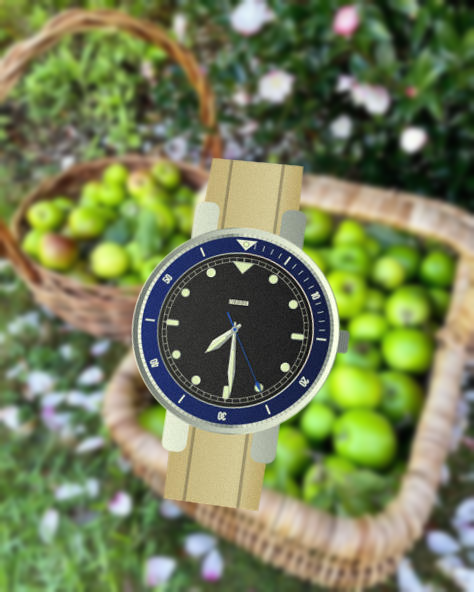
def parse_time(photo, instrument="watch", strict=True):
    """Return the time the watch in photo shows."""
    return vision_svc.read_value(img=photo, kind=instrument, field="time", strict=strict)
7:29:25
